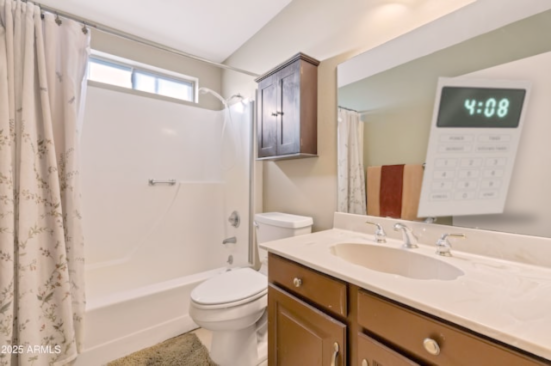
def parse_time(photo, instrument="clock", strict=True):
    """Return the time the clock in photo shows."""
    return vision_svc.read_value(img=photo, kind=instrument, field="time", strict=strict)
4:08
